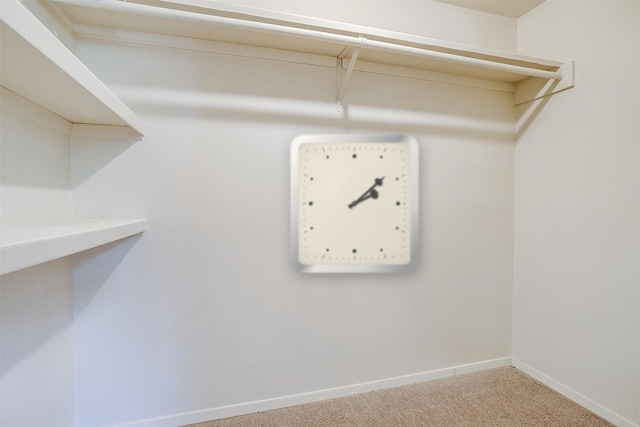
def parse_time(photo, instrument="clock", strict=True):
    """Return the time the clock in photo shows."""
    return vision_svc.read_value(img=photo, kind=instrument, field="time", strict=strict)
2:08
